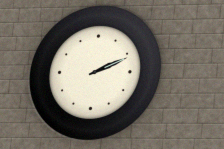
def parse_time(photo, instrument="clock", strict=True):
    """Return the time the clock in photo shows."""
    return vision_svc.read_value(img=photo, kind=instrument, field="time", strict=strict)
2:11
